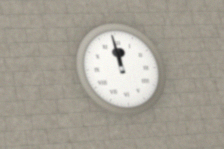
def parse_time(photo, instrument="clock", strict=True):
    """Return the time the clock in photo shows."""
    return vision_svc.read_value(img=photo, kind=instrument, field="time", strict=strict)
11:59
